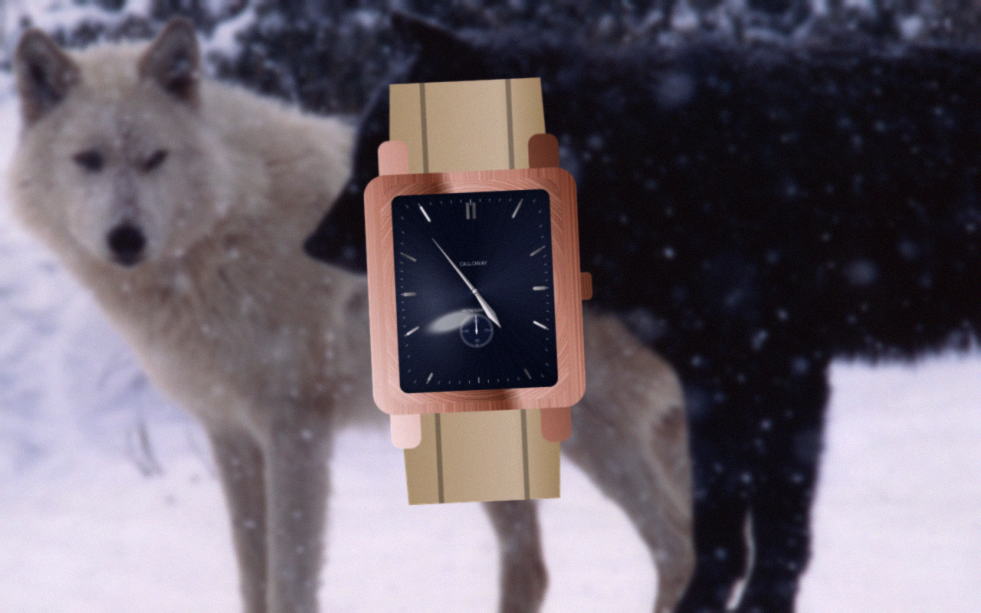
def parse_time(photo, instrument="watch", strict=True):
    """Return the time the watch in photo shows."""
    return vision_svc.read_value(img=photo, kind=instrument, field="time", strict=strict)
4:54
